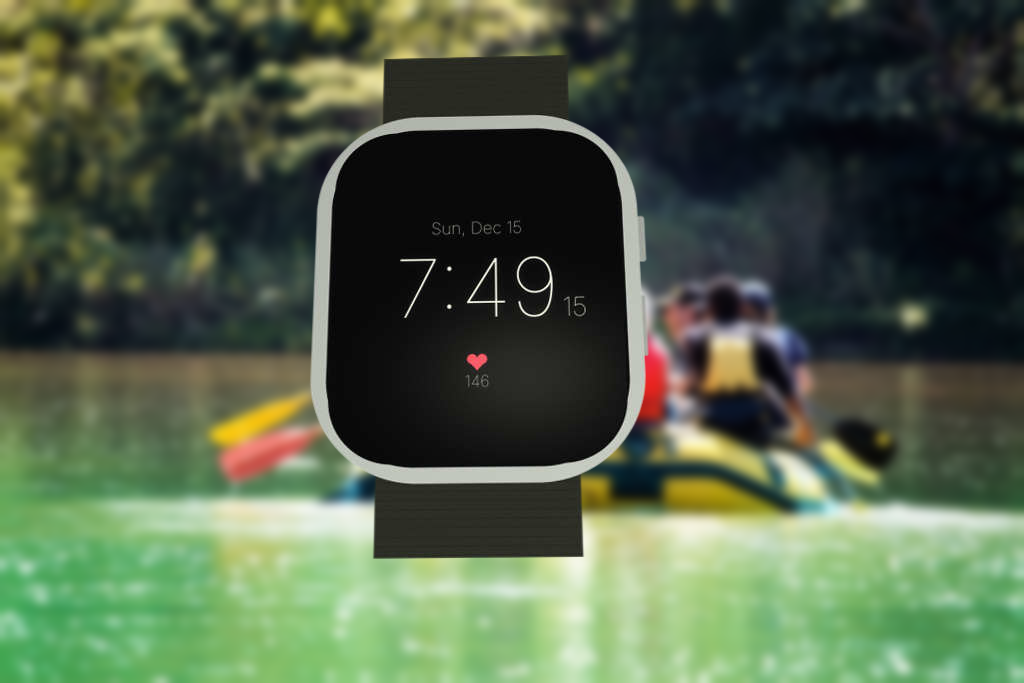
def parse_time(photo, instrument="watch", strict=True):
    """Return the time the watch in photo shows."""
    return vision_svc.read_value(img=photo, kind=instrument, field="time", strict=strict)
7:49:15
